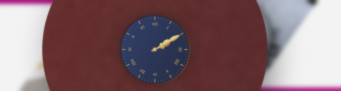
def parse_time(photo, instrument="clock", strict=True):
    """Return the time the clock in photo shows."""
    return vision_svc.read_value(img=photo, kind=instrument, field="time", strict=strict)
2:10
